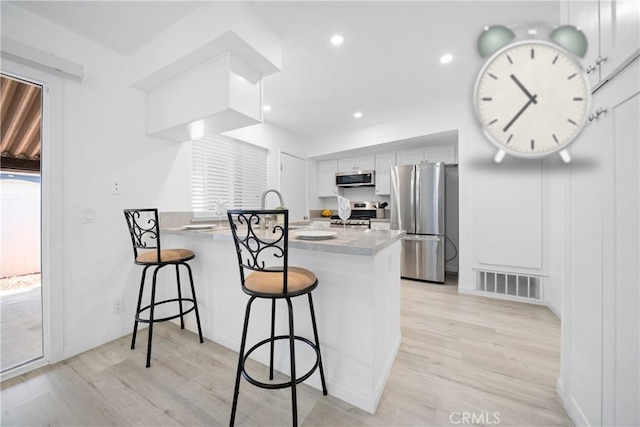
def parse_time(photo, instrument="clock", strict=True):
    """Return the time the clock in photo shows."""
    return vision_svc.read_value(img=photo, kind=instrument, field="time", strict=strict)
10:37
